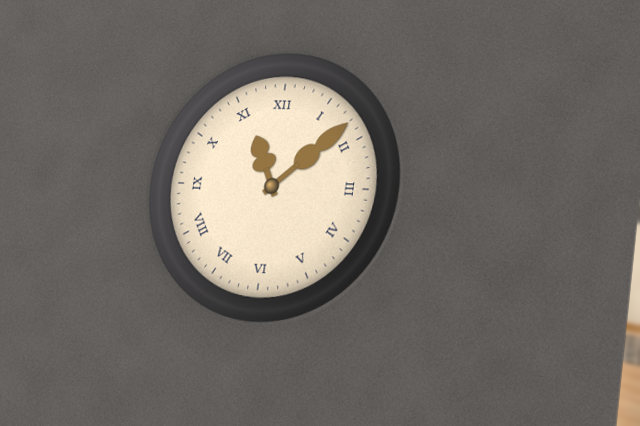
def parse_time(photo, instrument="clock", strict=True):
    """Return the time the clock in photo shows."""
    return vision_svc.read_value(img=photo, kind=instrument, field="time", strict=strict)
11:08
